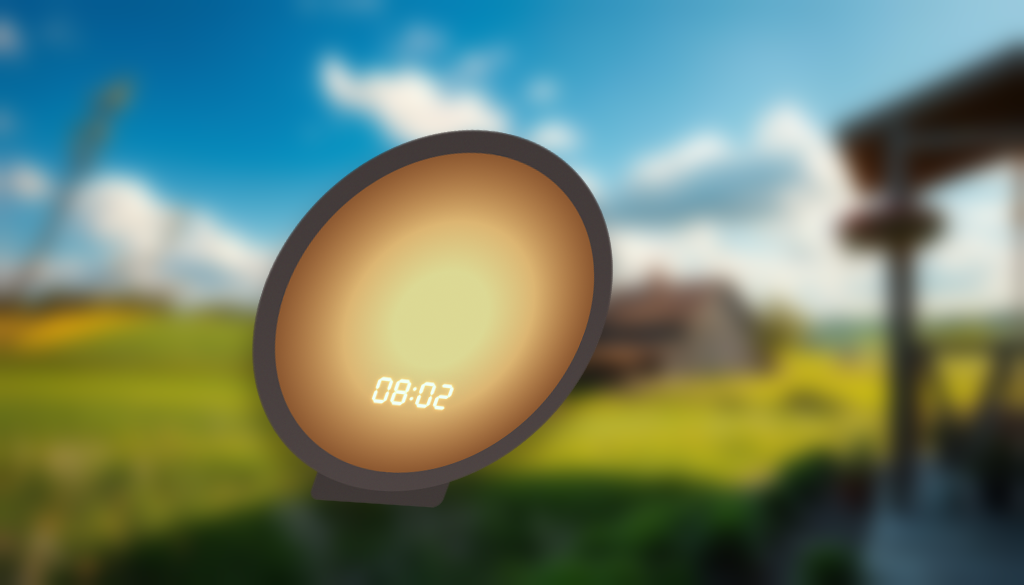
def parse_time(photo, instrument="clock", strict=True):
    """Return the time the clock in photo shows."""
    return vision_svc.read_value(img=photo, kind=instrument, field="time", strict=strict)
8:02
